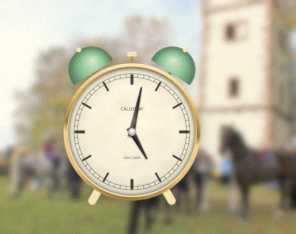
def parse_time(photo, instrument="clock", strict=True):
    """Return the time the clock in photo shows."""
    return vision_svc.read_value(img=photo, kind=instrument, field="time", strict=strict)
5:02
